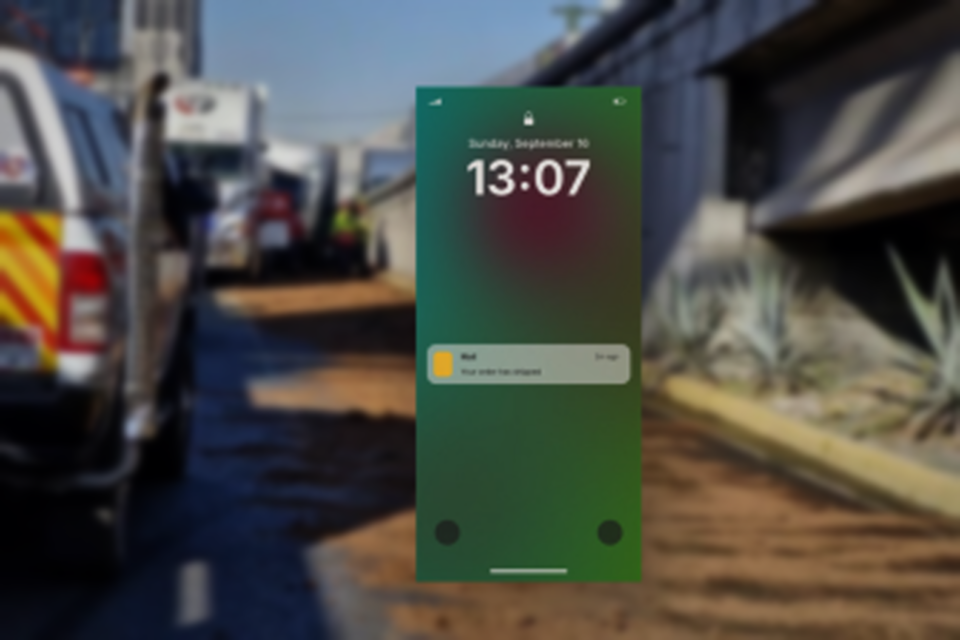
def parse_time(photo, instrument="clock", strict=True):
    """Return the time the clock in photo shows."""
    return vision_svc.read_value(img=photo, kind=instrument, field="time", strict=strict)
13:07
